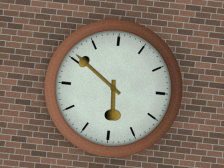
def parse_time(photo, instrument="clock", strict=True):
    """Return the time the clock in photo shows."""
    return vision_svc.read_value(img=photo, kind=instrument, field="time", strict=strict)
5:51
